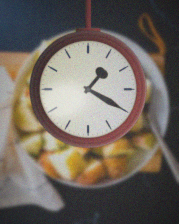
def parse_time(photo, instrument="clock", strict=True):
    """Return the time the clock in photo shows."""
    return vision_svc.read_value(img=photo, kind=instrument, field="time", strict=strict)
1:20
